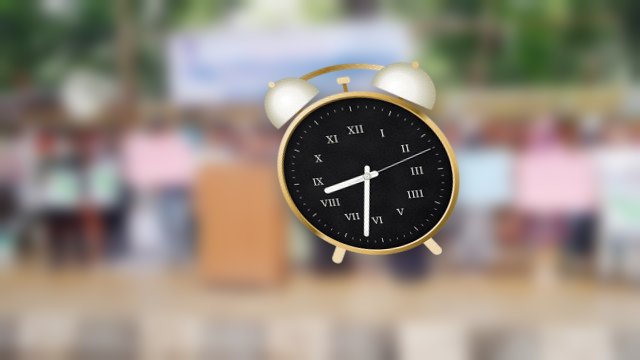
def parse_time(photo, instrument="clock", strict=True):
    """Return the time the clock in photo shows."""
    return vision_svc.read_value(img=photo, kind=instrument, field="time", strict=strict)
8:32:12
